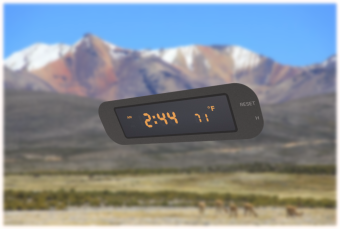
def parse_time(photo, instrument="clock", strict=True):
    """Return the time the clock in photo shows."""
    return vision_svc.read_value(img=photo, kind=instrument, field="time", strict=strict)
2:44
